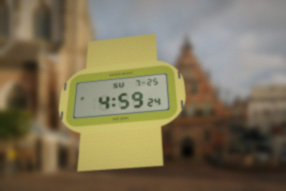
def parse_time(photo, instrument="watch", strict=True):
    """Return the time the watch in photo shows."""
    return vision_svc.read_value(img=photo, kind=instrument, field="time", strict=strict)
4:59
